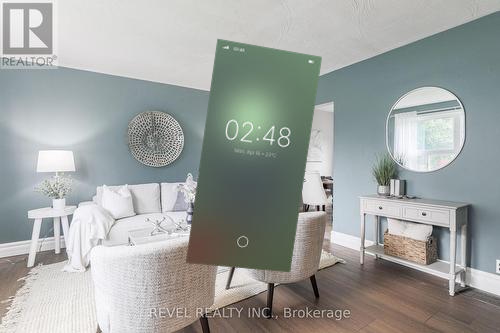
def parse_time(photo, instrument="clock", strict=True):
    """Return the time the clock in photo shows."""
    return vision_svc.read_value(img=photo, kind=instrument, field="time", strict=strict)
2:48
